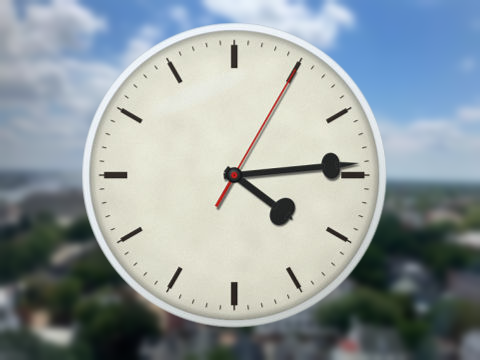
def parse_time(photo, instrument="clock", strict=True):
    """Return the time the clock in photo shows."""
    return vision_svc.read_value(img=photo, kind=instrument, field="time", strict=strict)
4:14:05
